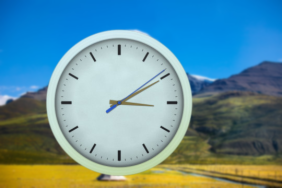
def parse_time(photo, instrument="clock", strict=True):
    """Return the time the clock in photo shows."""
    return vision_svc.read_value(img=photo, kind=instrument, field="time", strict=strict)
3:10:09
